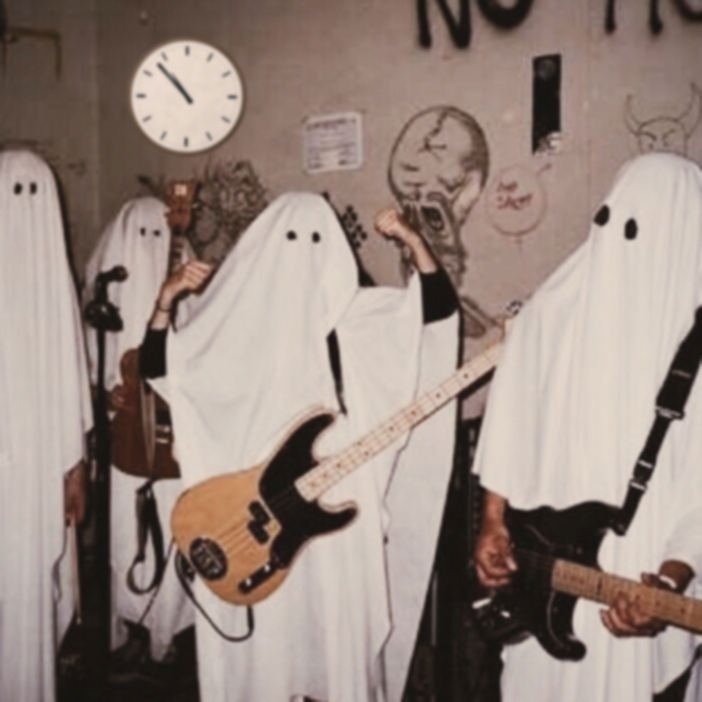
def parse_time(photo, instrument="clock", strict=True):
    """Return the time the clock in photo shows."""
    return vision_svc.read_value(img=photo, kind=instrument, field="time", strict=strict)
10:53
